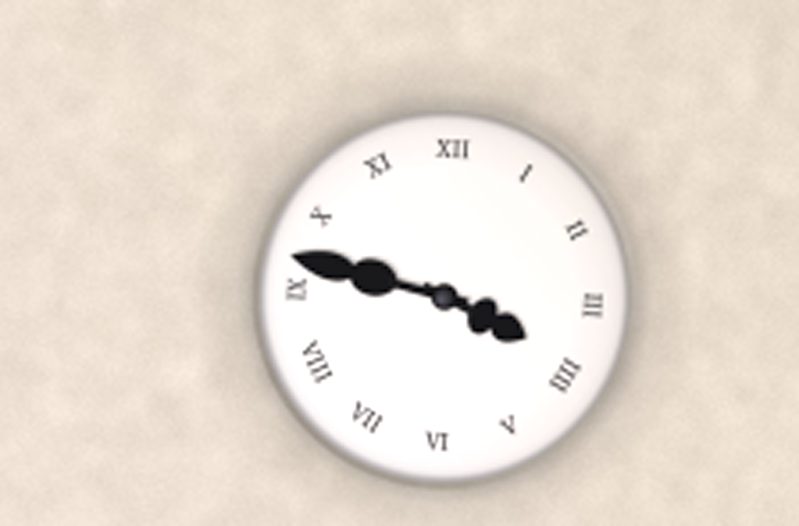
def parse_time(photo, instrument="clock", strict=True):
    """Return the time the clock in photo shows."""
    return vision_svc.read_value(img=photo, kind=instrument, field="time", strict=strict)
3:47
